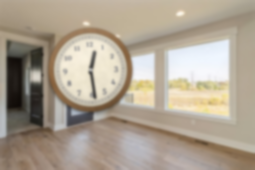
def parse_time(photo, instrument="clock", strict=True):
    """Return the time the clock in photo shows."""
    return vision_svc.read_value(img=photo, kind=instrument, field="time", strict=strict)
12:29
